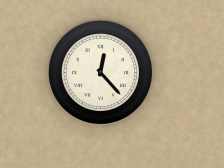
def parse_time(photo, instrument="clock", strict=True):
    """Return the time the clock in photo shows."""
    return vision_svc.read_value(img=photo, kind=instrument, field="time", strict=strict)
12:23
